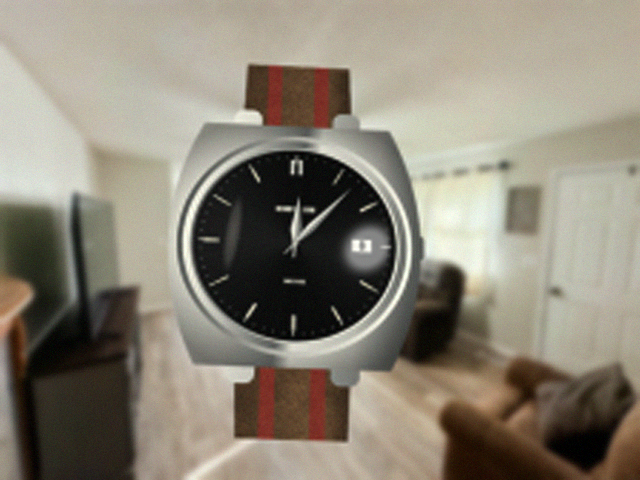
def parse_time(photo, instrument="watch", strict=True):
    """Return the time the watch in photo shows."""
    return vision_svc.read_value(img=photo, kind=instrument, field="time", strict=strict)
12:07
